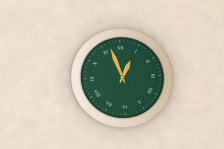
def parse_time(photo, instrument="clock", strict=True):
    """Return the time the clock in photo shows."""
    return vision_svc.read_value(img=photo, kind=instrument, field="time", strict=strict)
12:57
